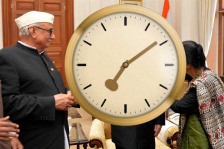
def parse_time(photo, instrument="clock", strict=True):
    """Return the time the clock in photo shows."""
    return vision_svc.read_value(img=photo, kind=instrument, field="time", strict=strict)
7:09
